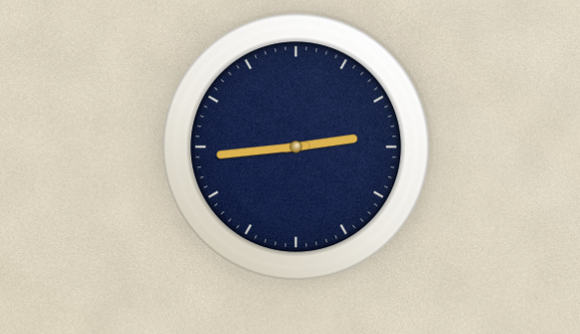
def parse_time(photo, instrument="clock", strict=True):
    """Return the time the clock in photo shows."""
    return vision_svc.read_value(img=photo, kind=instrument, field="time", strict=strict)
2:44
